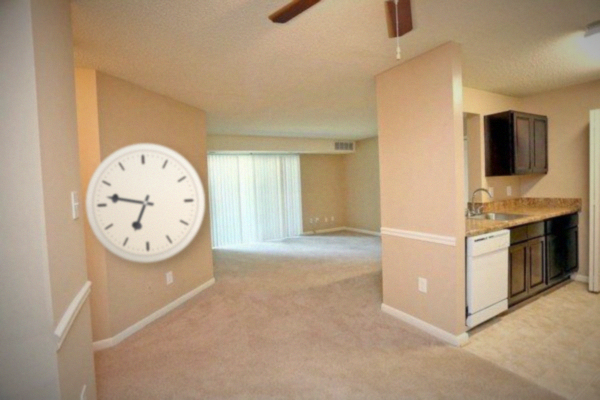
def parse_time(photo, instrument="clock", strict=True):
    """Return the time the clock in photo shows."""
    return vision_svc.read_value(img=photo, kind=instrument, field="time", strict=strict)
6:47
